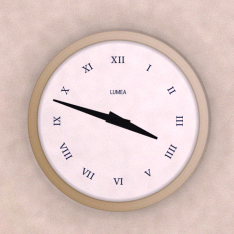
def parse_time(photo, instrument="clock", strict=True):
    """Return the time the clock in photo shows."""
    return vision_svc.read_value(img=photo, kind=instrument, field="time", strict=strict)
3:48
